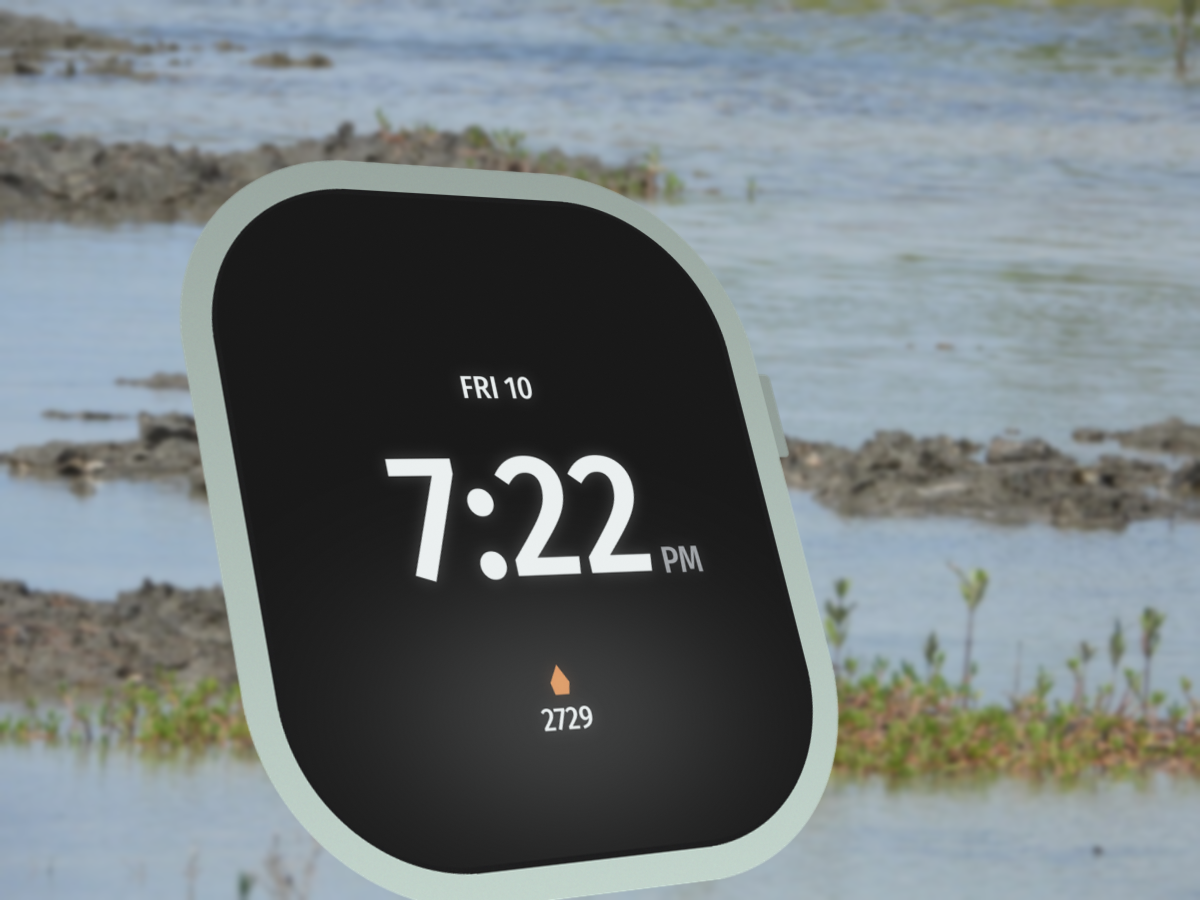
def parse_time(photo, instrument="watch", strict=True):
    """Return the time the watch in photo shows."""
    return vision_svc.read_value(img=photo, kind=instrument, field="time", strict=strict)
7:22
